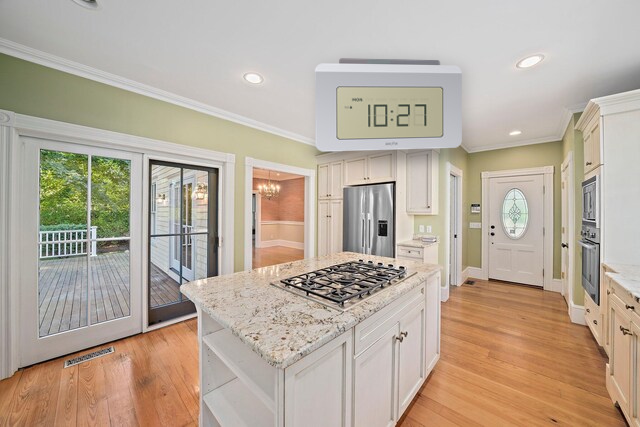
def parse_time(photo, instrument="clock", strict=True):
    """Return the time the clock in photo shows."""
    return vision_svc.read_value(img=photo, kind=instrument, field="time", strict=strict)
10:27
